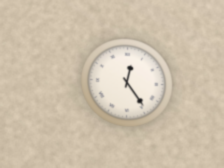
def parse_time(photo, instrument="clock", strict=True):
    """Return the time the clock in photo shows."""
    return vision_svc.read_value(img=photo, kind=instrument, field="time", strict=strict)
12:24
